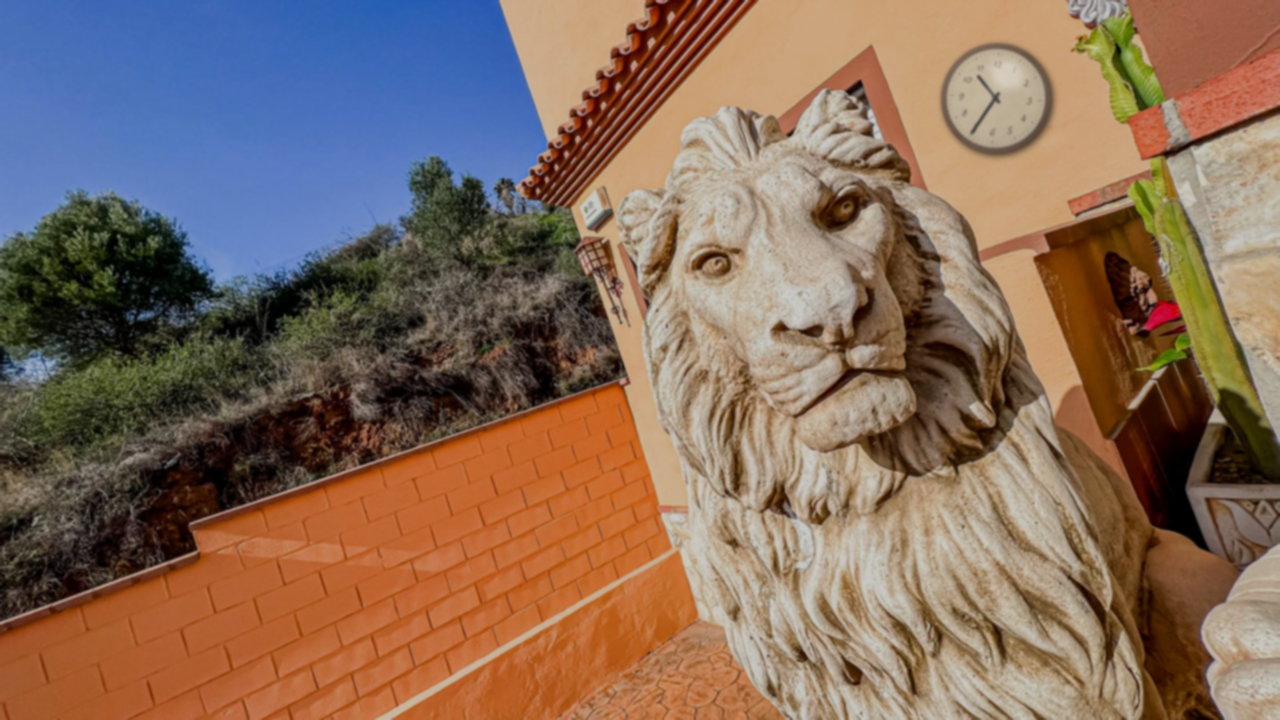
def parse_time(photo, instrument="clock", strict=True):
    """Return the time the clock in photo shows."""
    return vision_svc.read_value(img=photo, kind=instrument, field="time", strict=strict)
10:35
